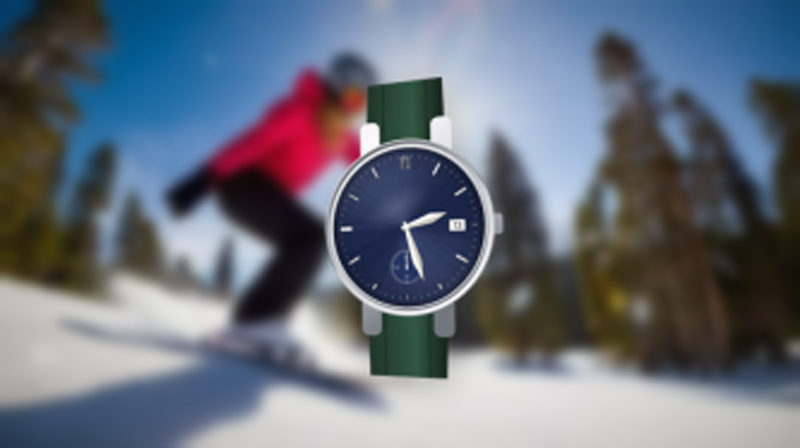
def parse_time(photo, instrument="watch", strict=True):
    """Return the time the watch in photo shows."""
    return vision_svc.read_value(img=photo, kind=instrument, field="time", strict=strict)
2:27
